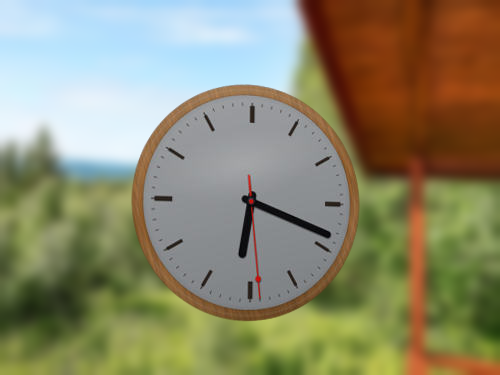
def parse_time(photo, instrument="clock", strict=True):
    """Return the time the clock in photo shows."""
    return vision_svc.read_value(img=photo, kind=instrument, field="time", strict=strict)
6:18:29
